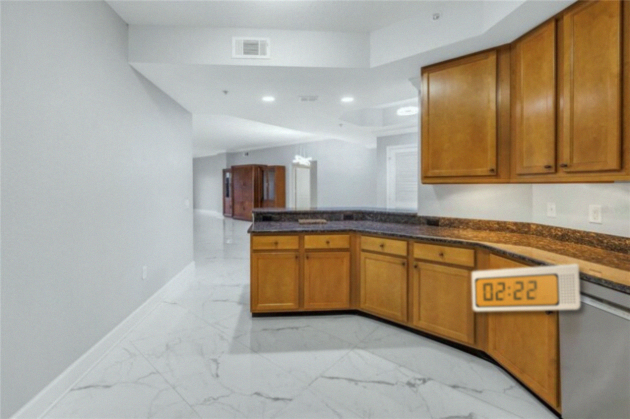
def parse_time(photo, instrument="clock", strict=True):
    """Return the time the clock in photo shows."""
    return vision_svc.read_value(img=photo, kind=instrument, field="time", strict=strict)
2:22
